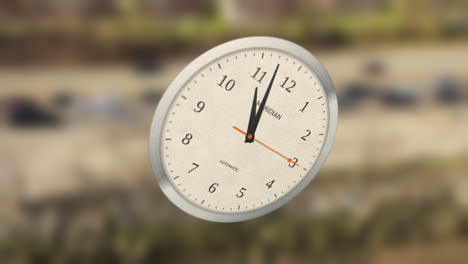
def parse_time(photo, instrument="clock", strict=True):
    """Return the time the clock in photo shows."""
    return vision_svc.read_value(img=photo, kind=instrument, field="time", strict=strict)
10:57:15
